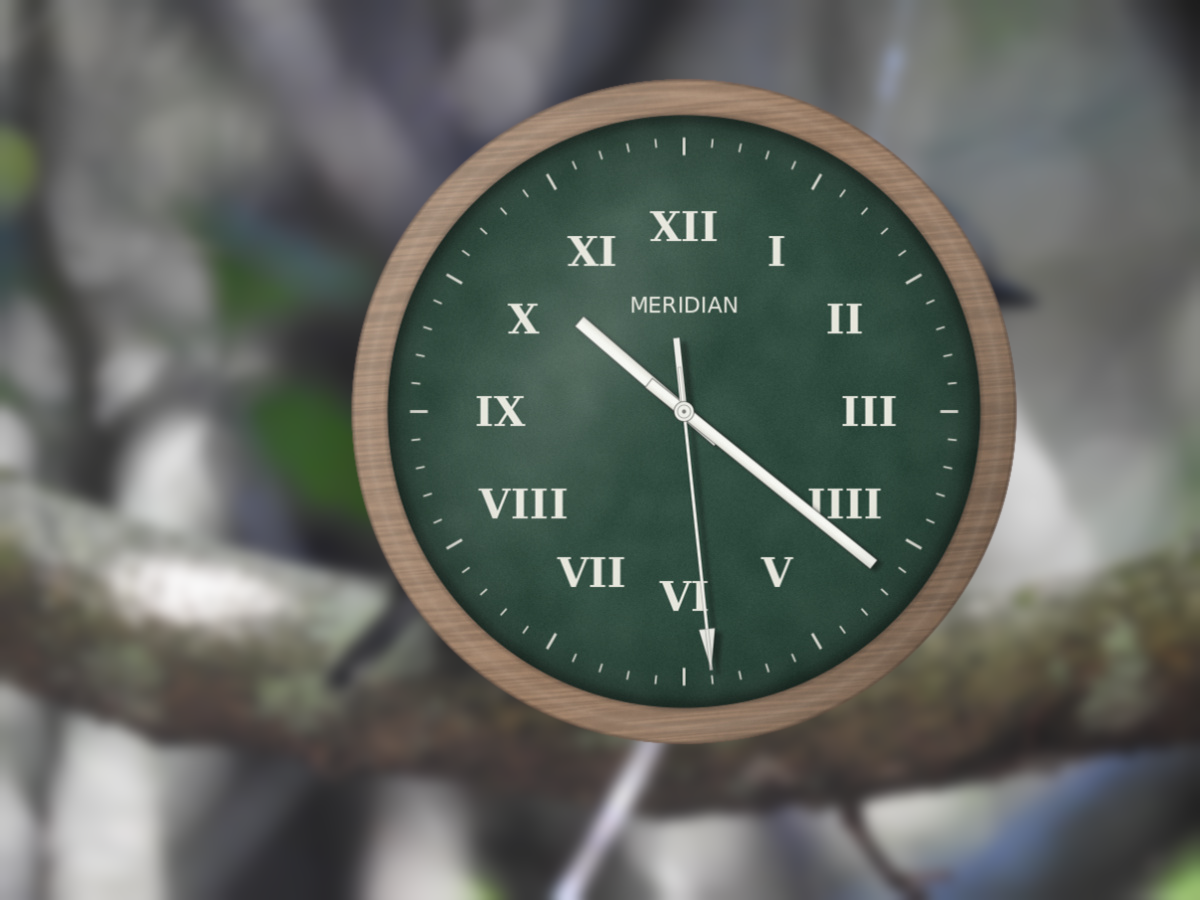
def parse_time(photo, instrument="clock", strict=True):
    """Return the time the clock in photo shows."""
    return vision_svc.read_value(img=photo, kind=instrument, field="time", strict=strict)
10:21:29
